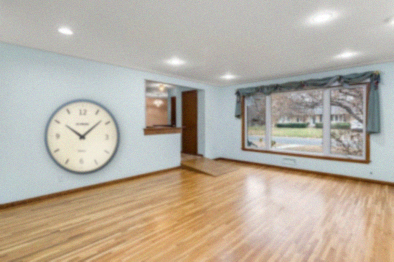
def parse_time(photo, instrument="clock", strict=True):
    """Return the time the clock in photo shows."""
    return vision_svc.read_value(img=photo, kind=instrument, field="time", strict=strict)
10:08
